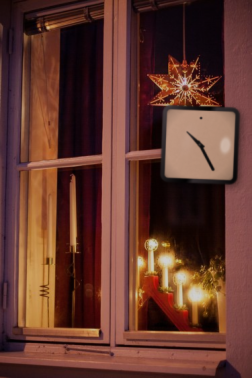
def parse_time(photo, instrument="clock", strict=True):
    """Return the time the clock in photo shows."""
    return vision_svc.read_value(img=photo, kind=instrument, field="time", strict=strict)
10:25
